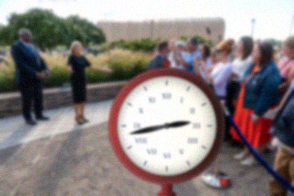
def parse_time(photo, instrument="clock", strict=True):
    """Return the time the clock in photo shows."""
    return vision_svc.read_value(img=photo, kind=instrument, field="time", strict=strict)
2:43
